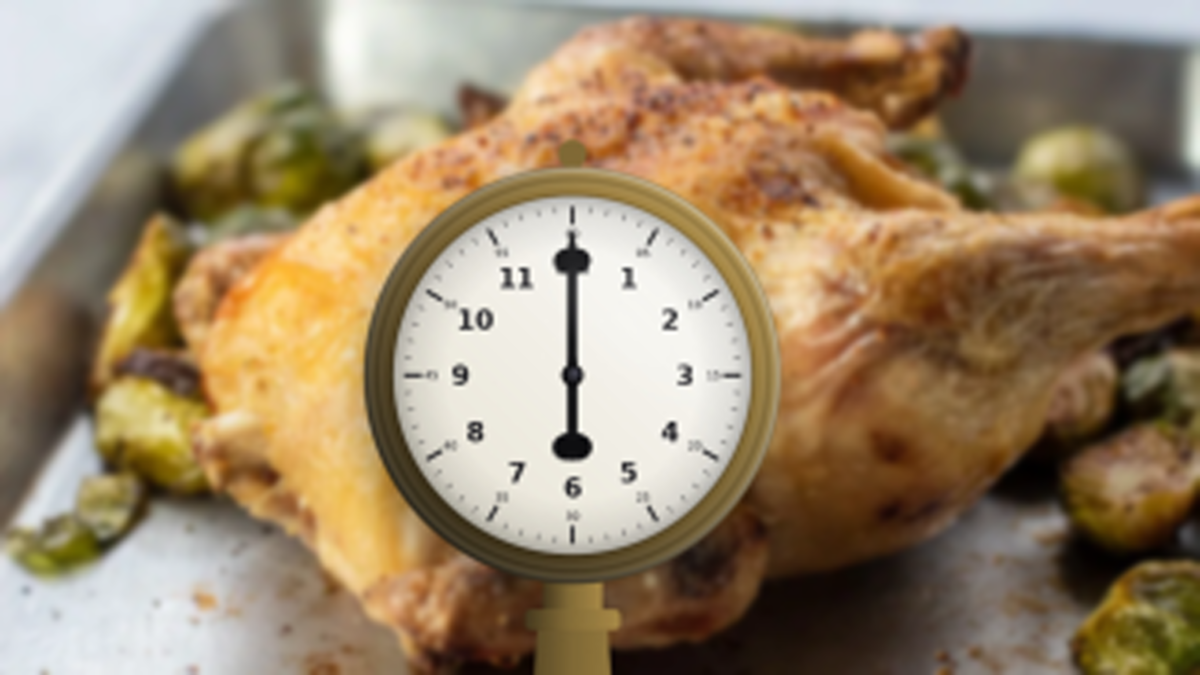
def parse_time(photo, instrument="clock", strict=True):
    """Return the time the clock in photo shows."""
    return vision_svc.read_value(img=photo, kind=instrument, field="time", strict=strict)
6:00
